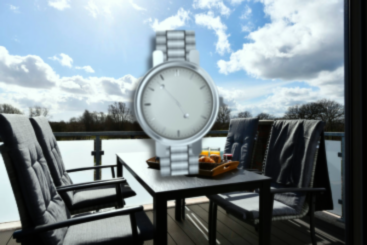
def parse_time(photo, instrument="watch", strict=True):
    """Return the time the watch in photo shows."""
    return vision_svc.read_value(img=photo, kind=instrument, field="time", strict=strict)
4:53
